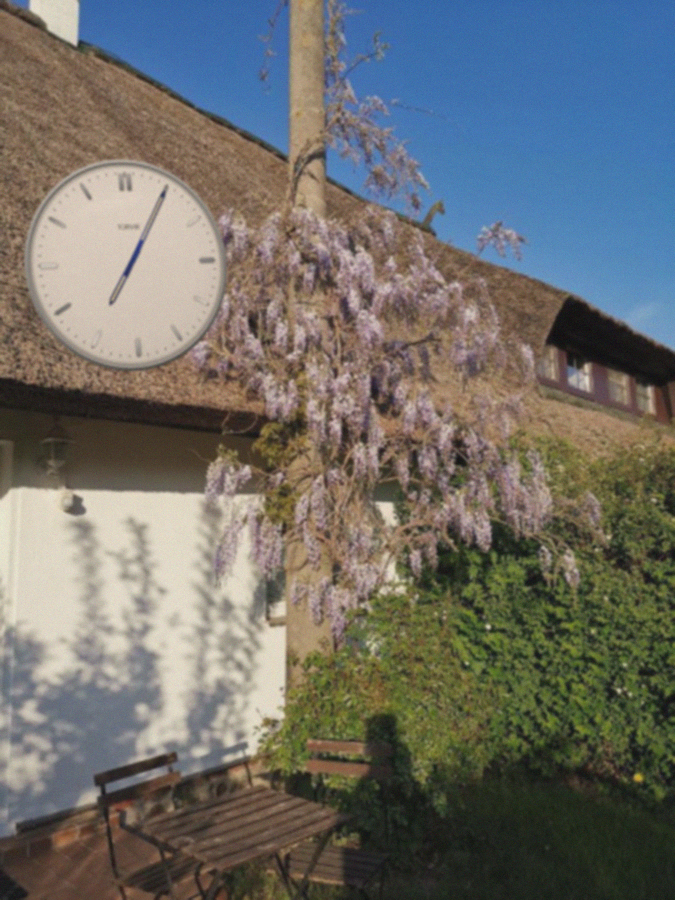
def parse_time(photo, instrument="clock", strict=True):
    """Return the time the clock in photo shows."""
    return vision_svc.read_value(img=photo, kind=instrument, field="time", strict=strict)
7:05
